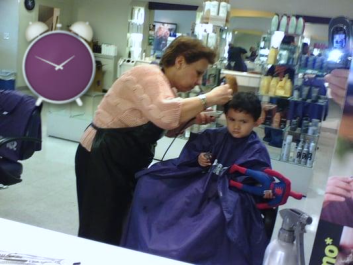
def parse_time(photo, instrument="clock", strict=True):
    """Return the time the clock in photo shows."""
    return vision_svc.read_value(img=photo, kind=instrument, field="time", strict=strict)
1:49
